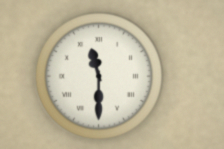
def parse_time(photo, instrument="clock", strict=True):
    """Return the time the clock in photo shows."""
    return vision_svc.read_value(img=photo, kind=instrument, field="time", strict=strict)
11:30
